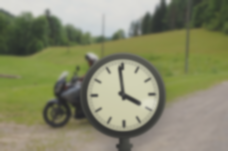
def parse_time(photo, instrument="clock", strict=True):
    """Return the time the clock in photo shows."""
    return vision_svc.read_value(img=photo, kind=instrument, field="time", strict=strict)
3:59
